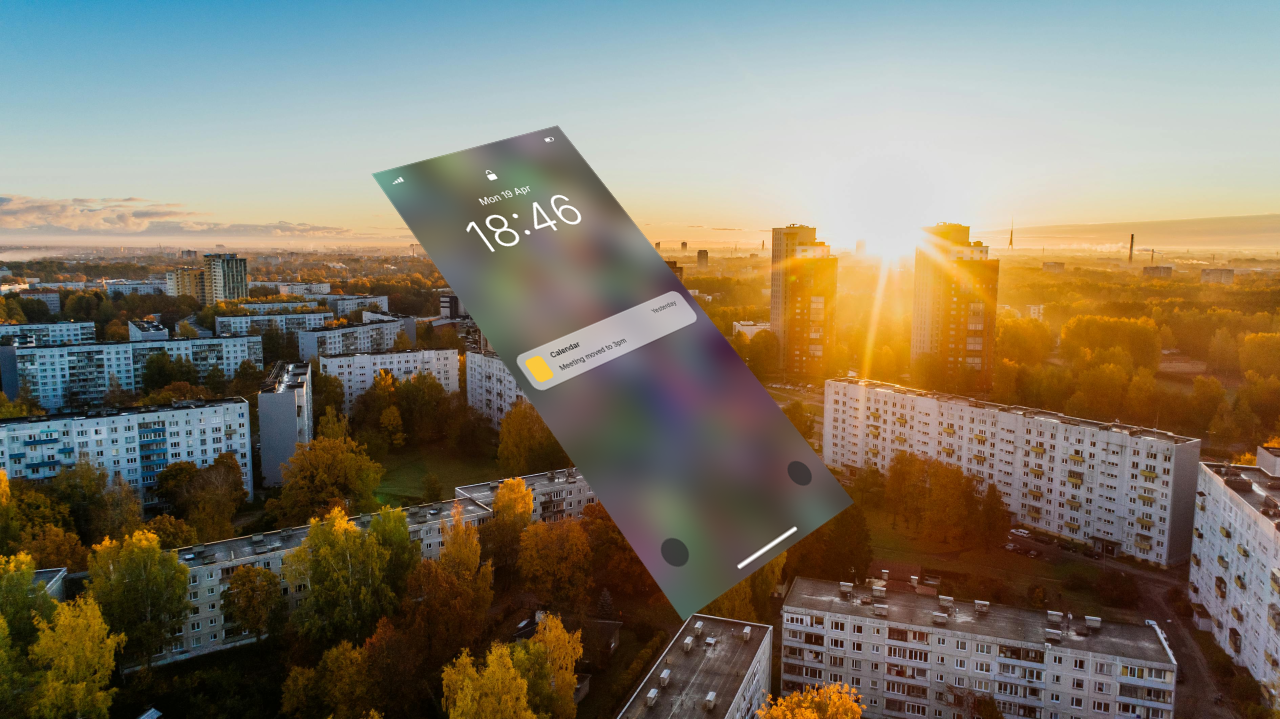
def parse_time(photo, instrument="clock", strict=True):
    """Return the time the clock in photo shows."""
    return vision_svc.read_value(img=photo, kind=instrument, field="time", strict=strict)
18:46
